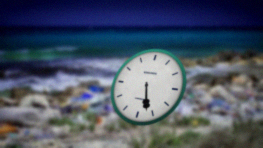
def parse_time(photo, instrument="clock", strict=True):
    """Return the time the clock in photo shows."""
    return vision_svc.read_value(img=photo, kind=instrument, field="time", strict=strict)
5:27
